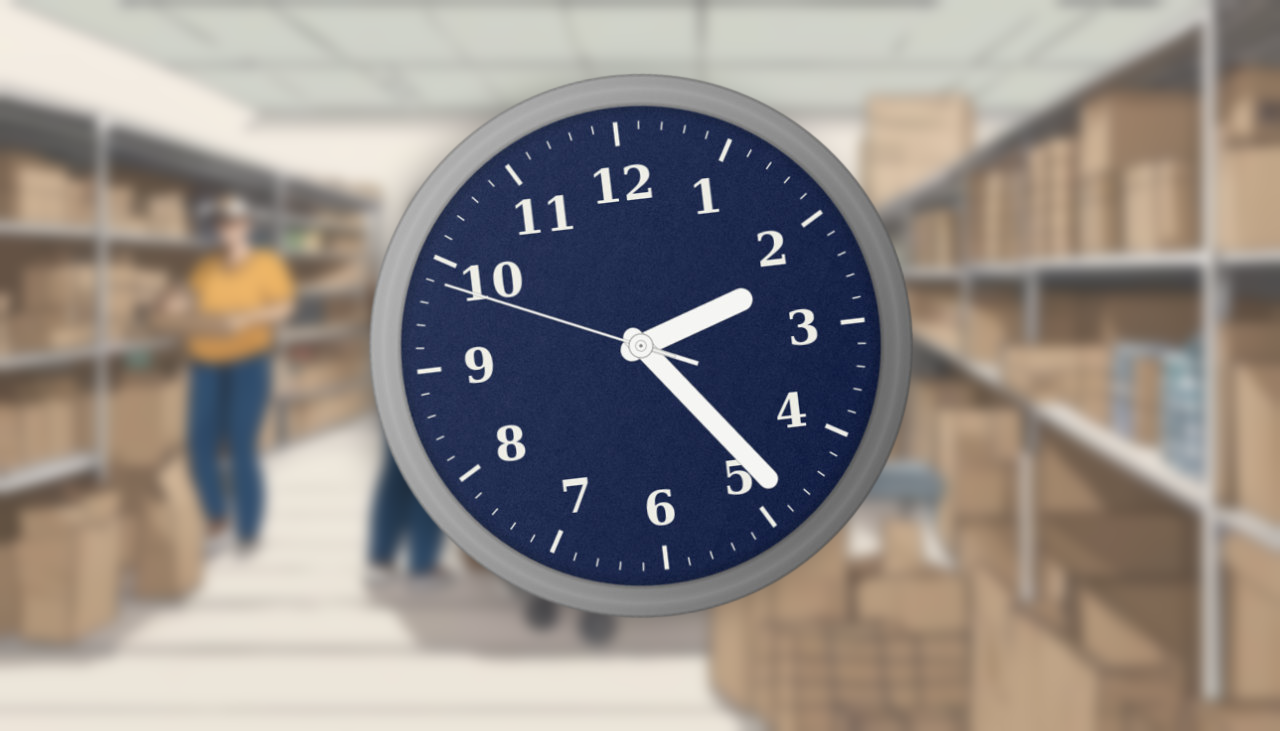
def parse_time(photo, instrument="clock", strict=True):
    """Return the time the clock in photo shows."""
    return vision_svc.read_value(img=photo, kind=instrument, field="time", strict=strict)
2:23:49
